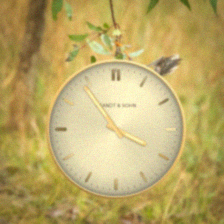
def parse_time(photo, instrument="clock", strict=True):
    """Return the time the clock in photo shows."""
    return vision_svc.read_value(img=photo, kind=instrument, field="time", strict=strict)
3:54
